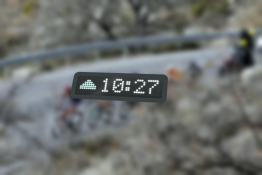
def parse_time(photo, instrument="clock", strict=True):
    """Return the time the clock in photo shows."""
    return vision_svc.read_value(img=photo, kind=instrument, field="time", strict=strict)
10:27
